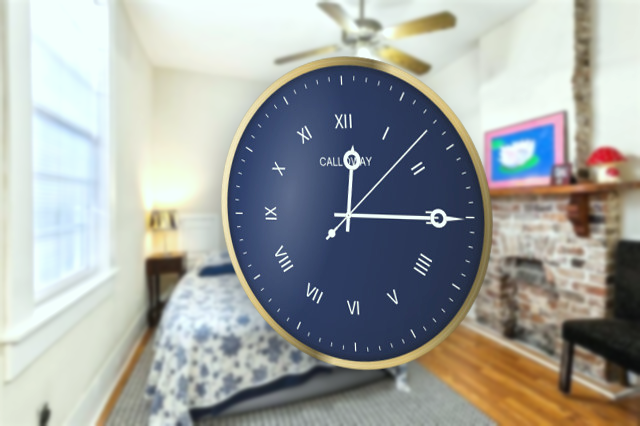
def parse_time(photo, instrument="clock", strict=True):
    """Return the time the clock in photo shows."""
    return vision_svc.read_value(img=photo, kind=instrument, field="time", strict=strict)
12:15:08
